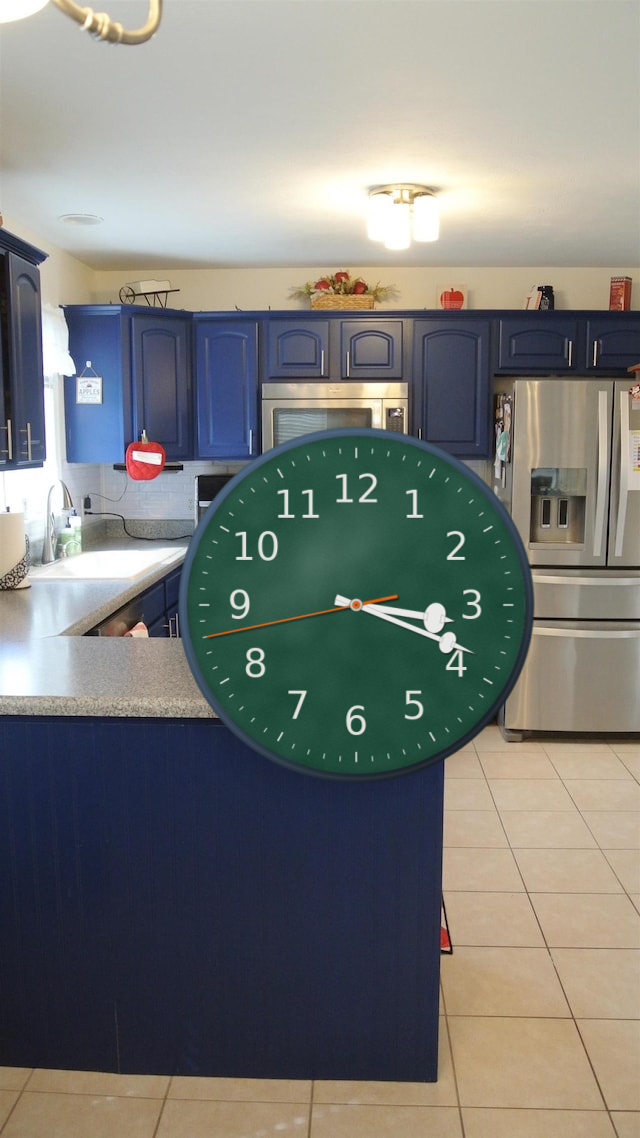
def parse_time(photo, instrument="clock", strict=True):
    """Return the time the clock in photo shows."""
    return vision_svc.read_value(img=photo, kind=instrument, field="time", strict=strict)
3:18:43
